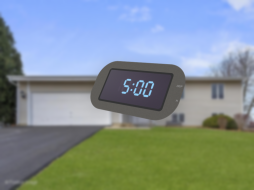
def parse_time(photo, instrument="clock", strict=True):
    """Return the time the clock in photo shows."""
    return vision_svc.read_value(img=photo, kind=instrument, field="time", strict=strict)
5:00
